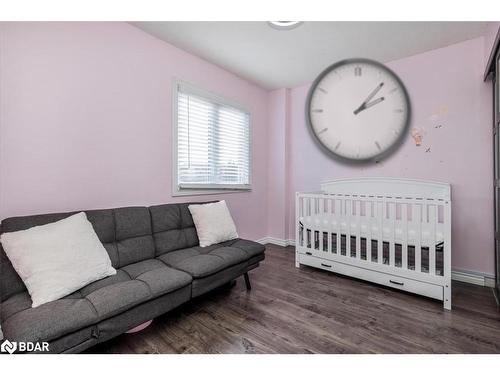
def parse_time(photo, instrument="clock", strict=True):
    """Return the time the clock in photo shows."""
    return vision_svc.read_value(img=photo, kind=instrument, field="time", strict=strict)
2:07
